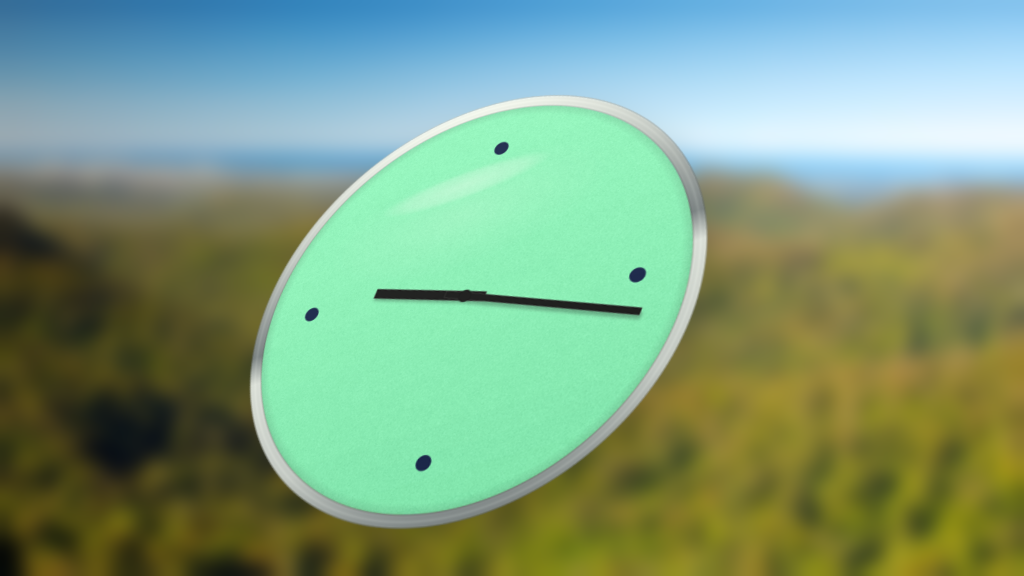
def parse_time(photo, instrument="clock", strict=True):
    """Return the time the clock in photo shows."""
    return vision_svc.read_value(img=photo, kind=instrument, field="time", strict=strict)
9:17
